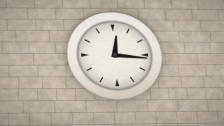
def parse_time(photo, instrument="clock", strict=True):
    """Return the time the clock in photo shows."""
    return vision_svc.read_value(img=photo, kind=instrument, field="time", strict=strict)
12:16
